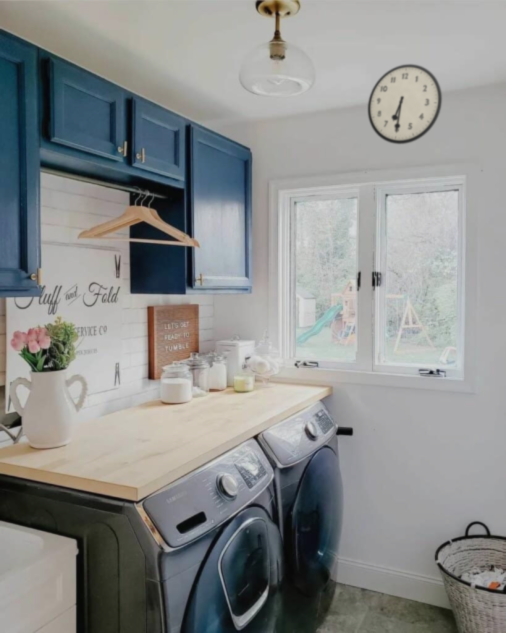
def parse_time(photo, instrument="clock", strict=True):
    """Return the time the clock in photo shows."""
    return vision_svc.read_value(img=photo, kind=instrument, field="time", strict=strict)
6:30
